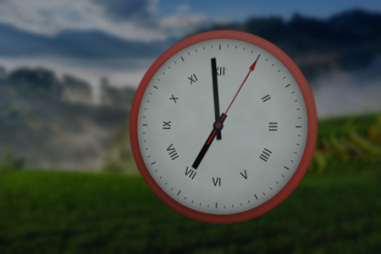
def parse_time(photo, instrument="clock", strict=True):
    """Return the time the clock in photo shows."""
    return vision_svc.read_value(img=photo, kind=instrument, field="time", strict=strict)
6:59:05
